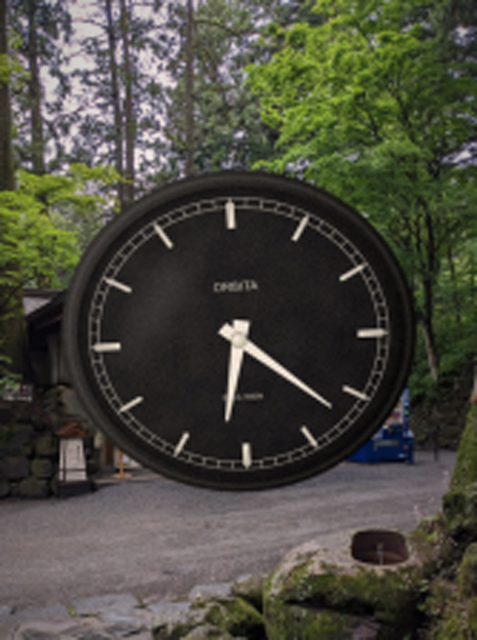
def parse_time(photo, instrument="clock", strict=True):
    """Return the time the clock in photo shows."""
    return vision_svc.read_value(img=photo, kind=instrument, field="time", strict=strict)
6:22
